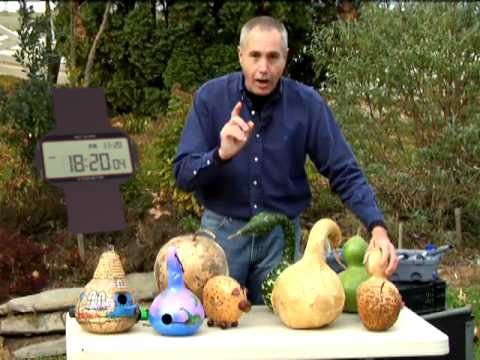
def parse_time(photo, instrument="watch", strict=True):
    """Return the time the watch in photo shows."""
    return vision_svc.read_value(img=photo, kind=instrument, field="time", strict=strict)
18:20:04
